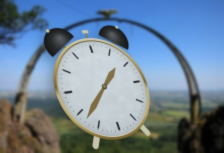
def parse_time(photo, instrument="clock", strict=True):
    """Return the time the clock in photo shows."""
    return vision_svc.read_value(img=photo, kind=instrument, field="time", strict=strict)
1:38
